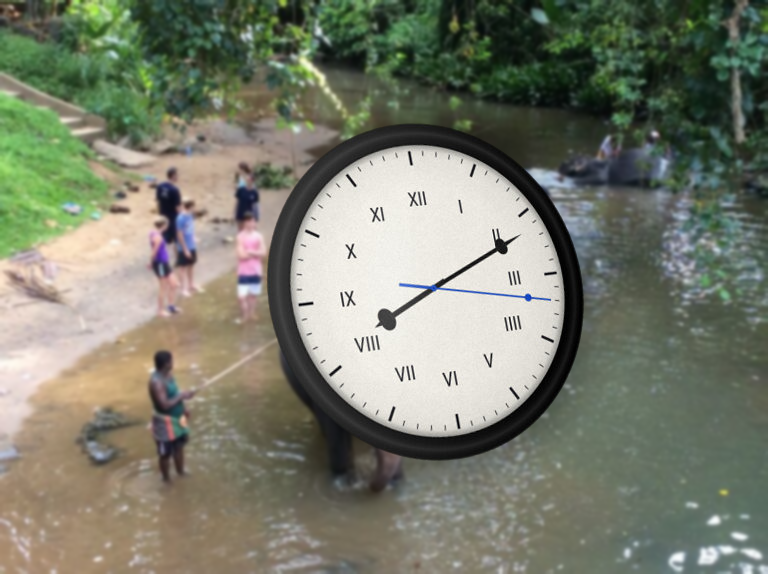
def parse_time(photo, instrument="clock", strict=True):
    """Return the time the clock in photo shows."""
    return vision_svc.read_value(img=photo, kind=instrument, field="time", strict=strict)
8:11:17
